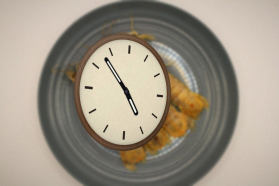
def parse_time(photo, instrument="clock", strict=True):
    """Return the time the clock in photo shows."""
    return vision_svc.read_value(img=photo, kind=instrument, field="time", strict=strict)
4:53
